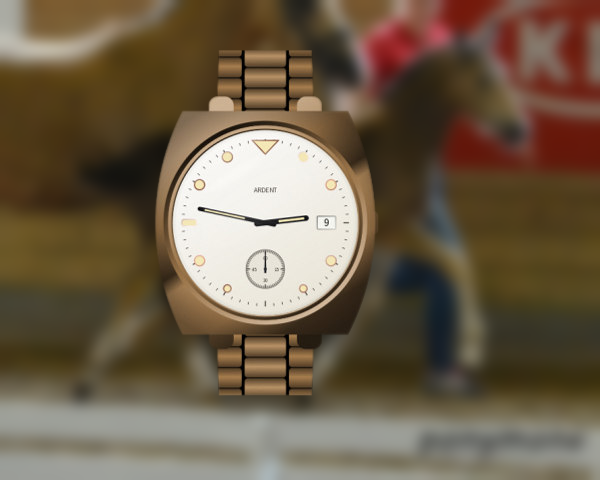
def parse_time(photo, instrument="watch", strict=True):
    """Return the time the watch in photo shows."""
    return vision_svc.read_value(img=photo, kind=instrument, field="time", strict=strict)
2:47
